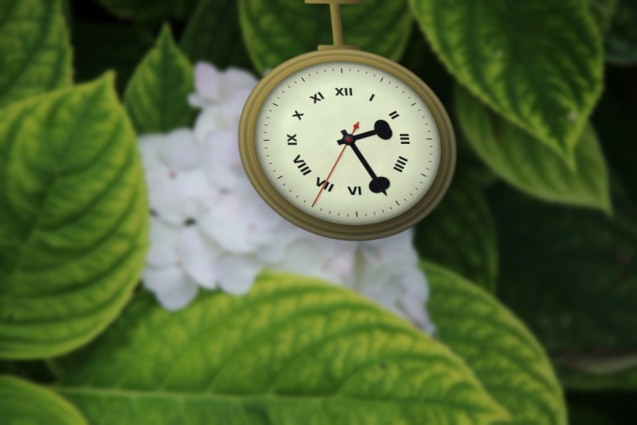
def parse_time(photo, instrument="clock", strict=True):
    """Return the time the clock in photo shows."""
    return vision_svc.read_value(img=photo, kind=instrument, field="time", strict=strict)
2:25:35
